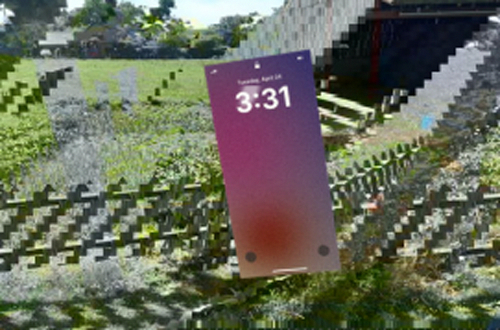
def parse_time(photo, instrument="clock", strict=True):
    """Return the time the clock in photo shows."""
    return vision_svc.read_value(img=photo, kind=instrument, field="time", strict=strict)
3:31
